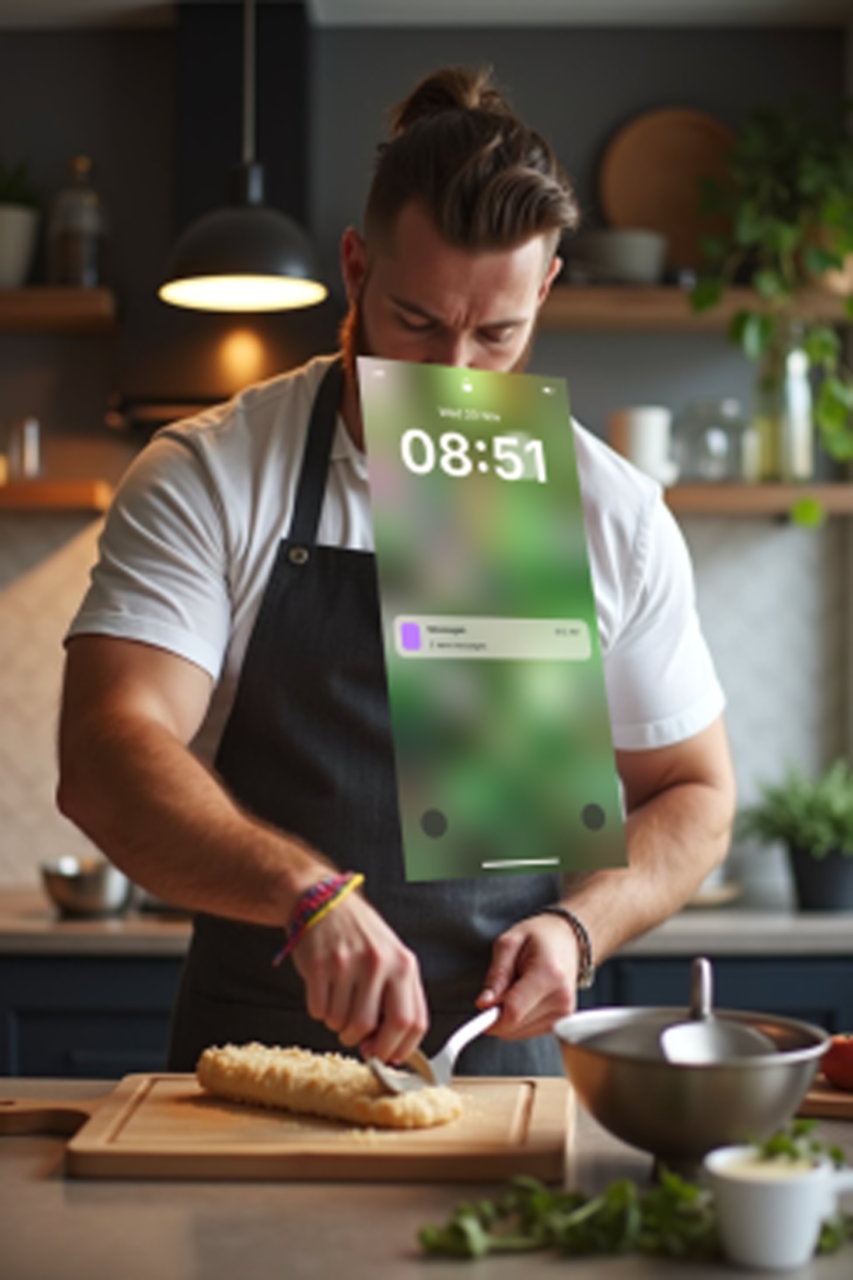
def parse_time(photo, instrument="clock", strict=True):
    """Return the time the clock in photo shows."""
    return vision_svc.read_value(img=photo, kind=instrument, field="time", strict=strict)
8:51
